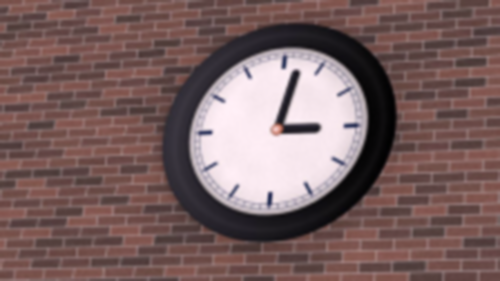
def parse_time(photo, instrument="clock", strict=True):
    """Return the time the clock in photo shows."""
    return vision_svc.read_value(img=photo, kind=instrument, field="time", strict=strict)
3:02
